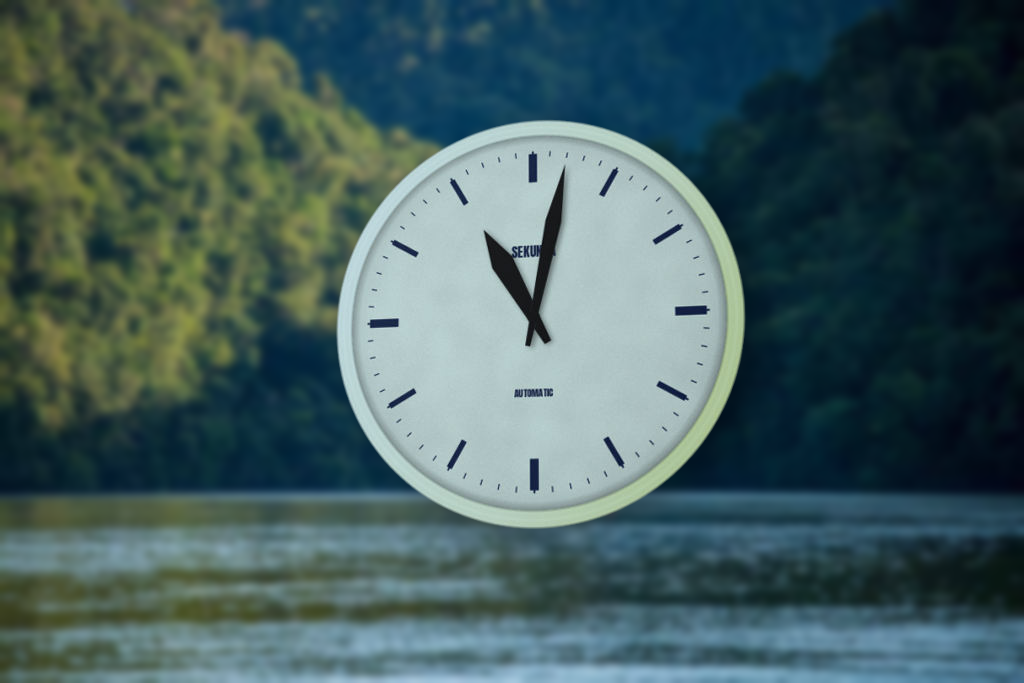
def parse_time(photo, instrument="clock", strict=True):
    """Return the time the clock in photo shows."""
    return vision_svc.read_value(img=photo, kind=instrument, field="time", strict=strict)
11:02
